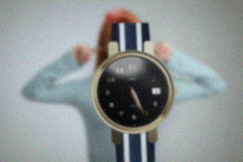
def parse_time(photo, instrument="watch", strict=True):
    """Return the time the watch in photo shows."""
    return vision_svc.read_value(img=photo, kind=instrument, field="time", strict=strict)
5:26
